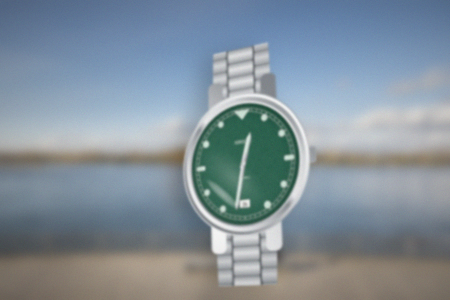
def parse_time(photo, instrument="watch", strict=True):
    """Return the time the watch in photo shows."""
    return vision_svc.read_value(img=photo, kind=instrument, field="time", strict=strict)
12:32
